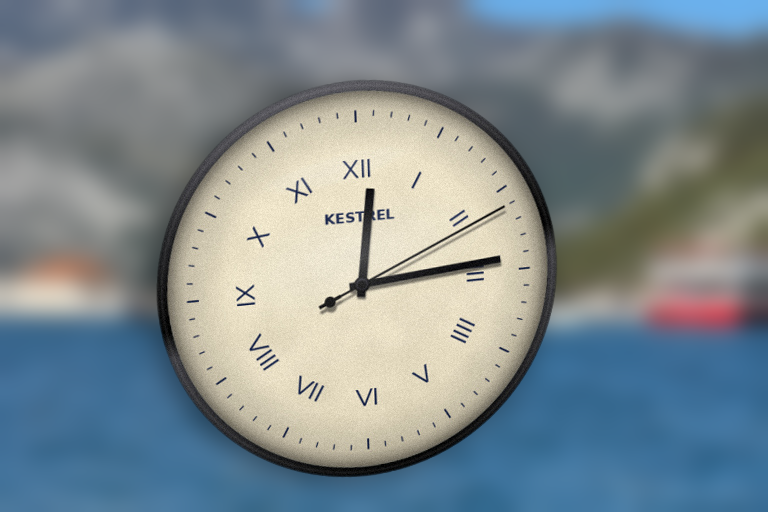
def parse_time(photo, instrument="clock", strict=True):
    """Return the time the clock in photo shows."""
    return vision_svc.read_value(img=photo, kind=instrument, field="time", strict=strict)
12:14:11
